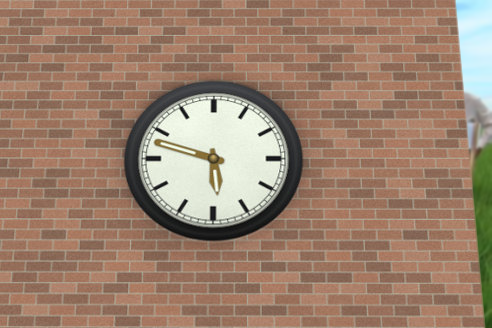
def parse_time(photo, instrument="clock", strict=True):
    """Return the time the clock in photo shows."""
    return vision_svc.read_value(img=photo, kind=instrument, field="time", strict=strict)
5:48
